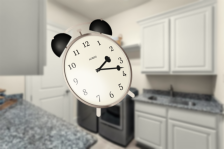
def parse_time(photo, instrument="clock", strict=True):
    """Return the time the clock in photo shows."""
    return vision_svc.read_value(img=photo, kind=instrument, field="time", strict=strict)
2:18
